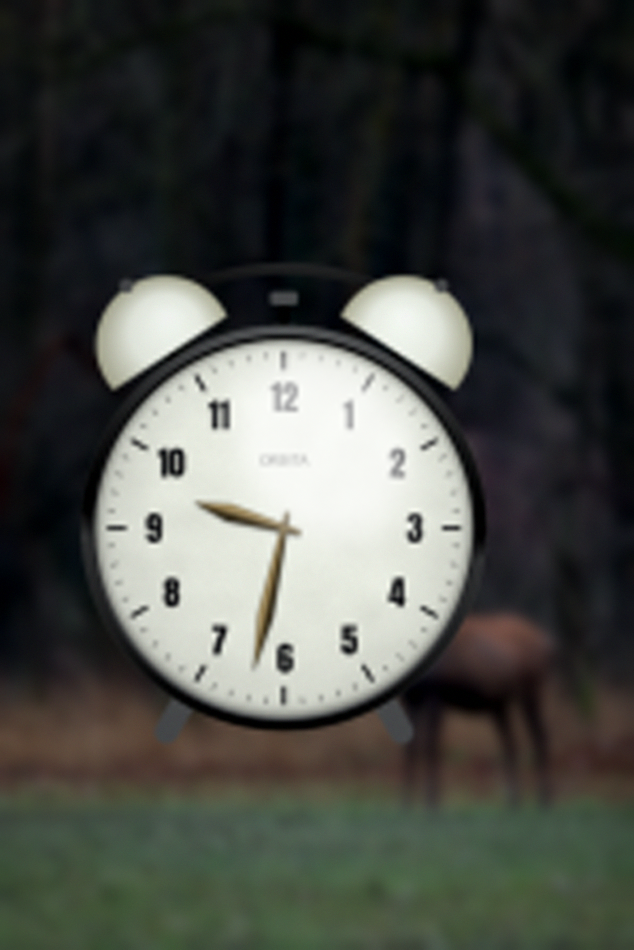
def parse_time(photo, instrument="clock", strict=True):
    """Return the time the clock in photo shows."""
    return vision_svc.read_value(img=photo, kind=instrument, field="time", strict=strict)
9:32
